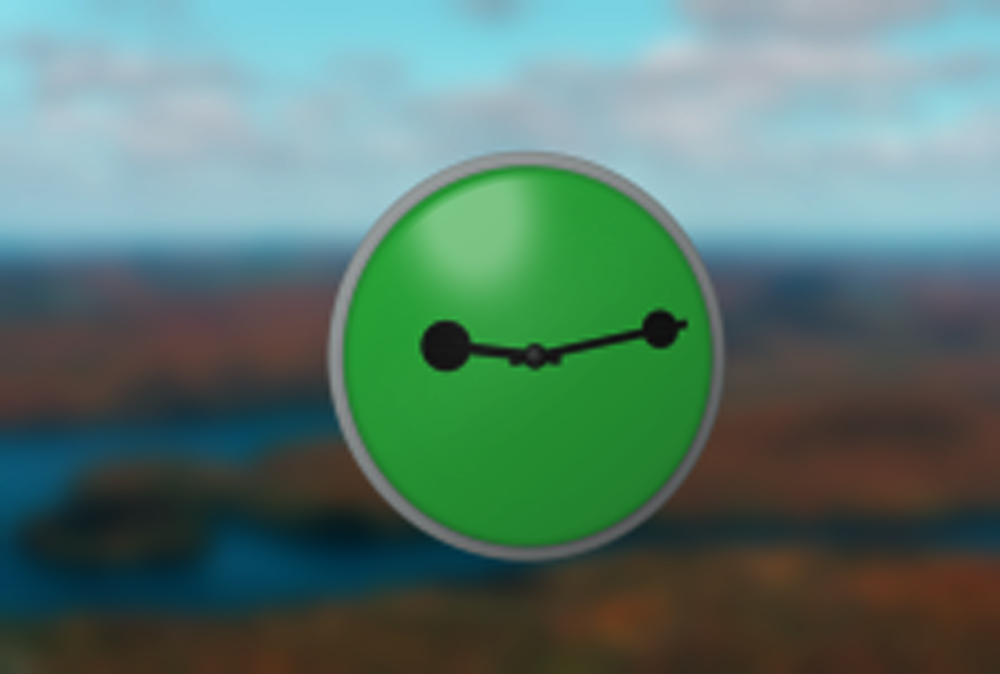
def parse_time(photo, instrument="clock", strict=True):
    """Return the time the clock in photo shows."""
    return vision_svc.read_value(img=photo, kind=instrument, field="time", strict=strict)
9:13
